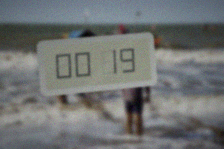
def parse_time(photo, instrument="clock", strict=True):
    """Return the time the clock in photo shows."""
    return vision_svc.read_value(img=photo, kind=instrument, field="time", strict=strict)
0:19
